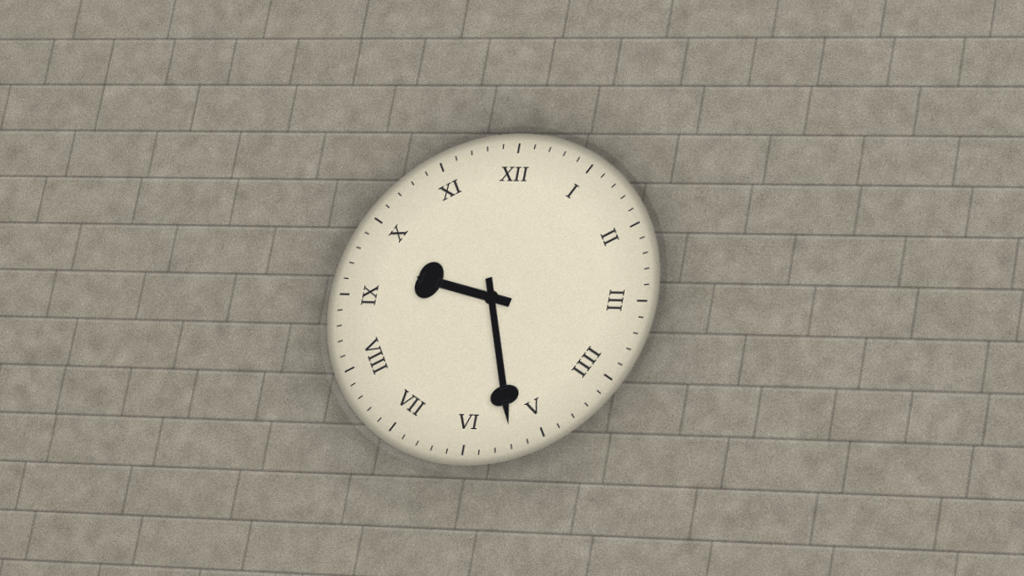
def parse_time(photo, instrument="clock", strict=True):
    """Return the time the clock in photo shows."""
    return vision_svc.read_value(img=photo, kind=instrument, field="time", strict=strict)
9:27
